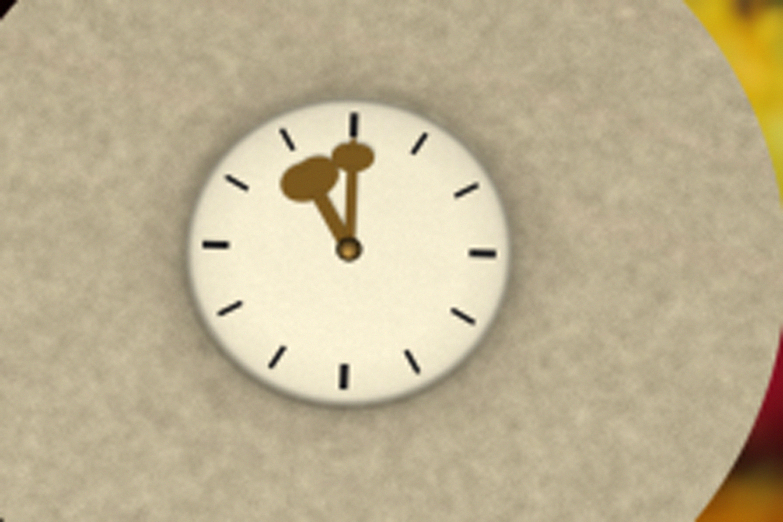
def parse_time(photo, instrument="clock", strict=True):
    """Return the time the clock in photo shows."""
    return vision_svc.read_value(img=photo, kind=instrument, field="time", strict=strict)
11:00
